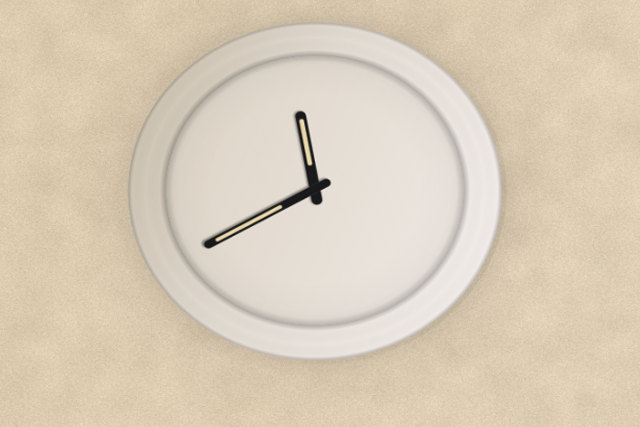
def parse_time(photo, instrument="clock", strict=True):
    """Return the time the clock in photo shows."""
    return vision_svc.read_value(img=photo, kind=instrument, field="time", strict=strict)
11:40
